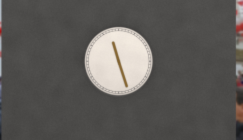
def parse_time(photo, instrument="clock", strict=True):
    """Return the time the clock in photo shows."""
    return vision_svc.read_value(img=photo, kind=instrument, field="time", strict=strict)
11:27
